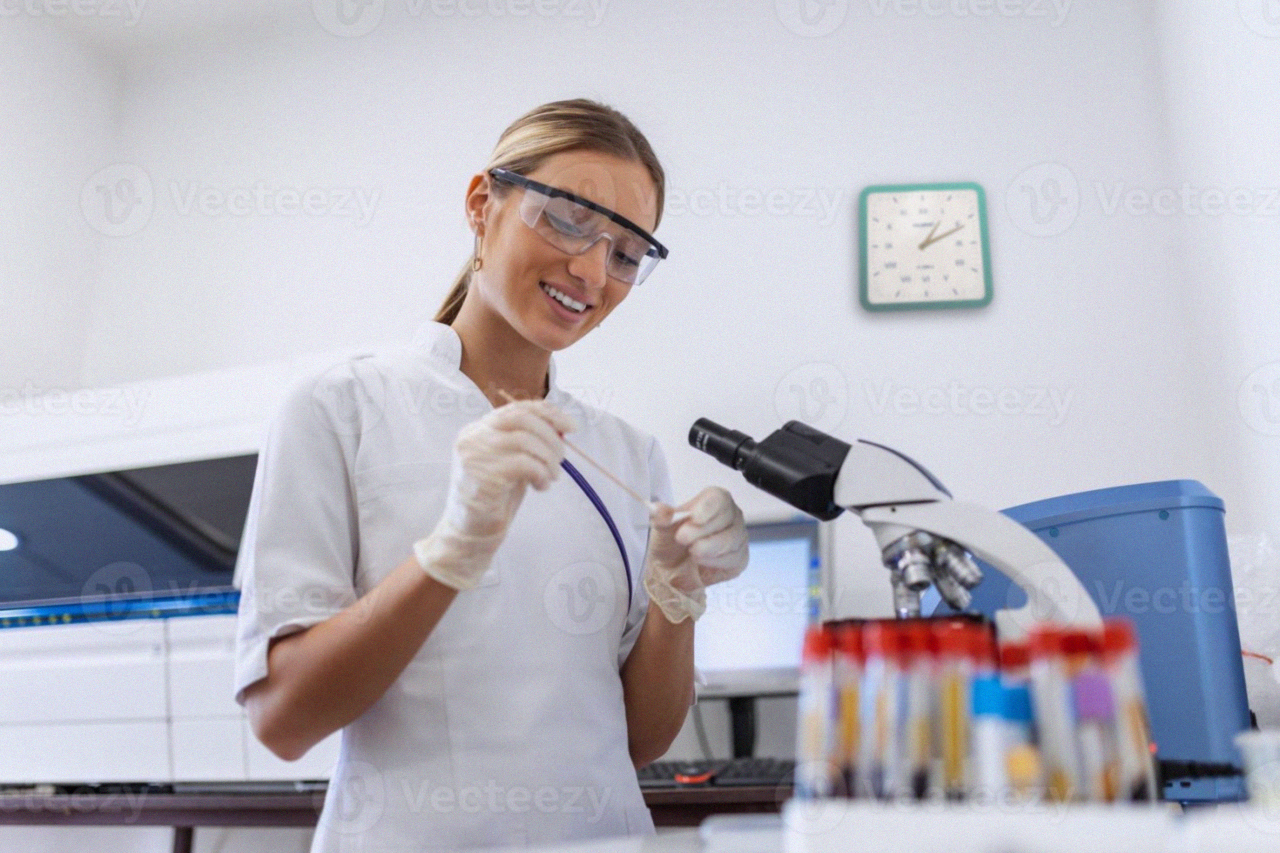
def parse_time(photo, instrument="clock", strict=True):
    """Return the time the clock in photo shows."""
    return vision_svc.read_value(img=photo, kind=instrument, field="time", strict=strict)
1:11
